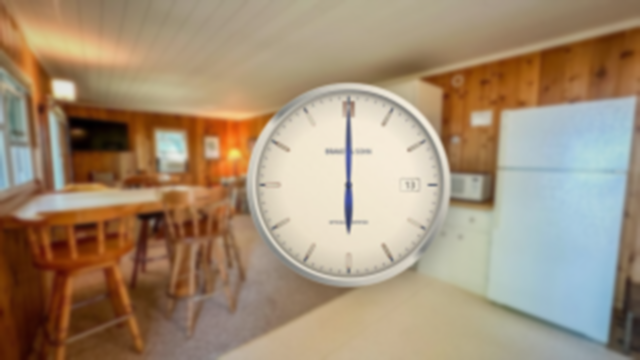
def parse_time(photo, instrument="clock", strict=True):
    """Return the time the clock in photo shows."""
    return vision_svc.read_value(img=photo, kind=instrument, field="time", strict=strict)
6:00
